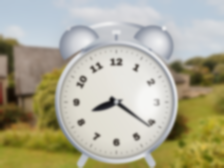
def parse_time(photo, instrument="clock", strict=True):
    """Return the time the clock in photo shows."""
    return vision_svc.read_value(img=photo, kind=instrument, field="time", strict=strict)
8:21
